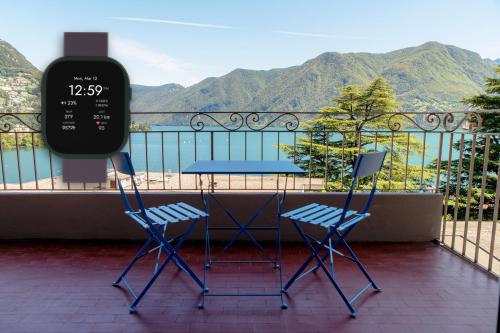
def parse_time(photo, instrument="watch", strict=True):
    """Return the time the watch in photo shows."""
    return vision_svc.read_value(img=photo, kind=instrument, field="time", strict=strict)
12:59
